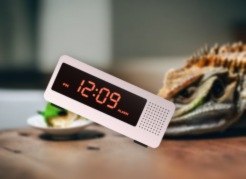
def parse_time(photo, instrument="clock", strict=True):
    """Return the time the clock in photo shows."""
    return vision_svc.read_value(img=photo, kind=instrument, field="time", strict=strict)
12:09
